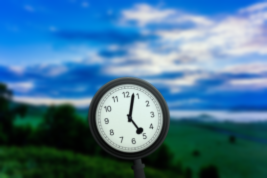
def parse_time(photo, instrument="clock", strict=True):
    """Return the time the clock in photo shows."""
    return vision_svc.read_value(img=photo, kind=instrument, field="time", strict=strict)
5:03
